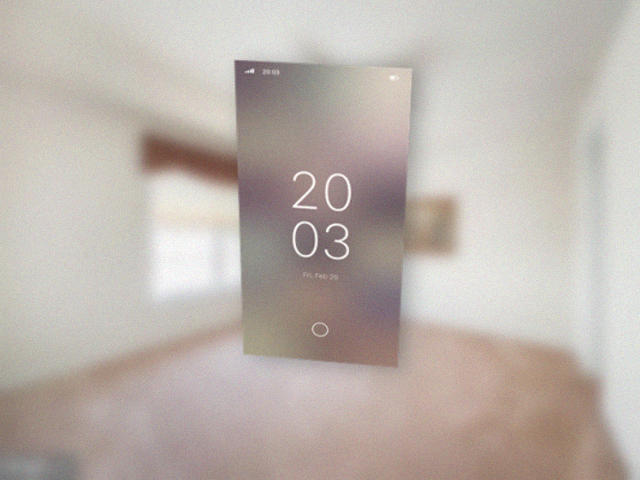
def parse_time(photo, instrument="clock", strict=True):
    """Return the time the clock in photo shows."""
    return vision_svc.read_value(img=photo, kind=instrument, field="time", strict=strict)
20:03
